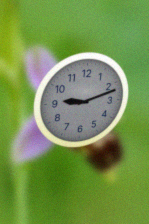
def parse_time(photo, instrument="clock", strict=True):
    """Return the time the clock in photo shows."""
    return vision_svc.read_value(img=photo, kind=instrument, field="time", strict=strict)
9:12
